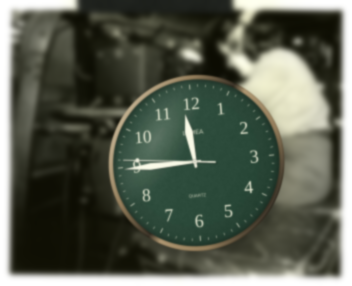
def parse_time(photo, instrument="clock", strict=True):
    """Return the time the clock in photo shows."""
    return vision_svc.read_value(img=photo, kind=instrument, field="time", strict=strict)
11:44:46
